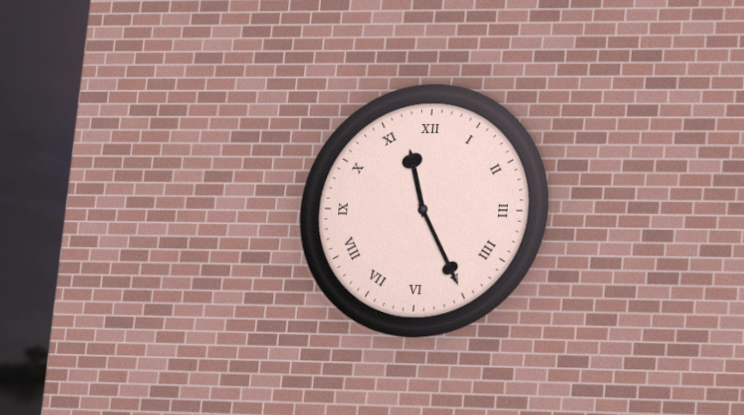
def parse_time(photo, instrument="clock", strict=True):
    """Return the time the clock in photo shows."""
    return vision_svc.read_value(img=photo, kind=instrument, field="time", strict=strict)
11:25
